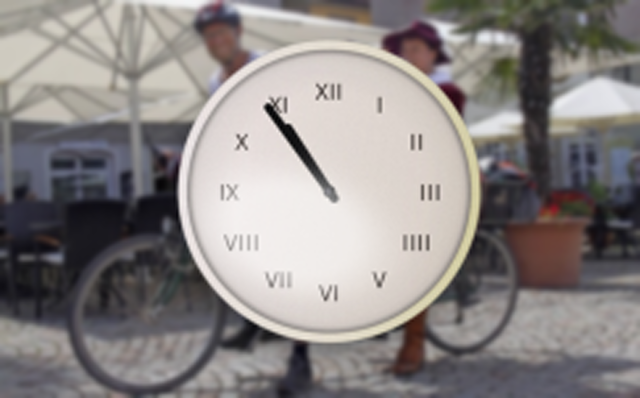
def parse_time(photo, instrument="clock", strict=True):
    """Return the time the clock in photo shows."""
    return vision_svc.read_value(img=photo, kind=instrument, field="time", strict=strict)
10:54
